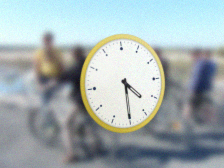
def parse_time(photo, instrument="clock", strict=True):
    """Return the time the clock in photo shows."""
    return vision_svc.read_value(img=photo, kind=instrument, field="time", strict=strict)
4:30
